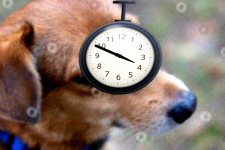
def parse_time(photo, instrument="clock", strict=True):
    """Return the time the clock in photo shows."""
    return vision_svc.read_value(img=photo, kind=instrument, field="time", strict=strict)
3:49
